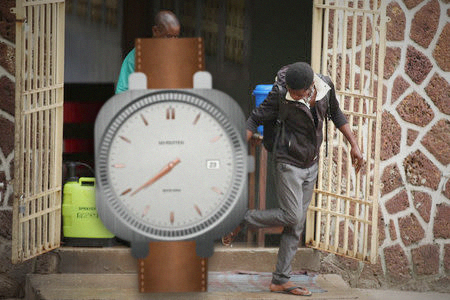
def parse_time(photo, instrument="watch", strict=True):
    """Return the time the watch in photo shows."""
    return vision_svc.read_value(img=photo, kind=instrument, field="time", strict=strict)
7:39
